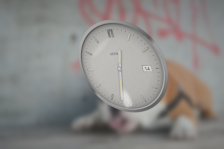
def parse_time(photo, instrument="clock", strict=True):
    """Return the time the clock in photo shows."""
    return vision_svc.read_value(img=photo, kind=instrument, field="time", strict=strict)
12:32
